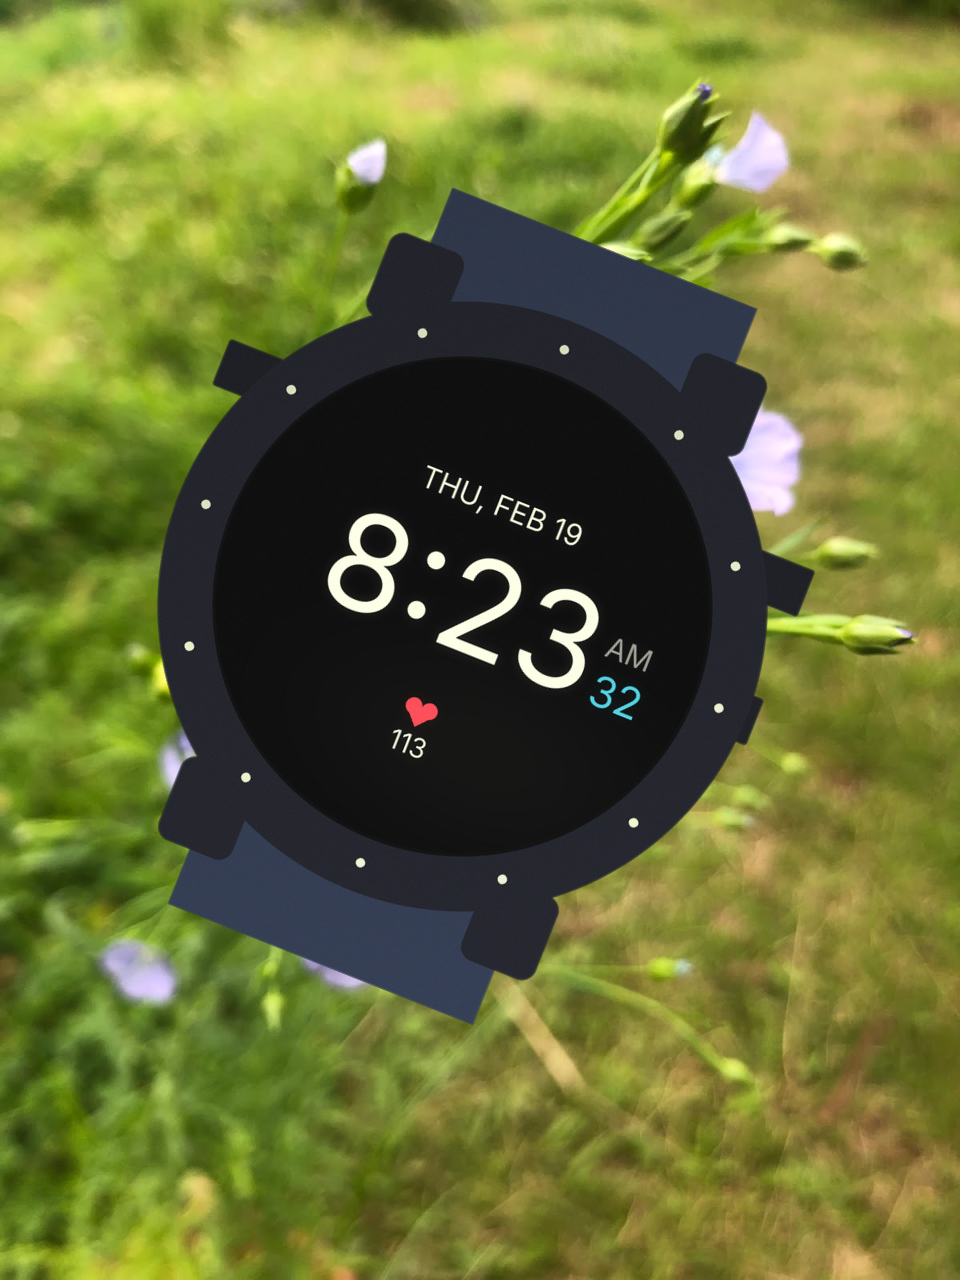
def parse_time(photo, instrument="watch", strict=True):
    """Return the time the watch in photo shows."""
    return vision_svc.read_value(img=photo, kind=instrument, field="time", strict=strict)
8:23:32
